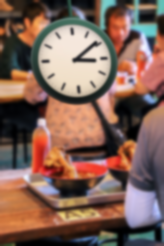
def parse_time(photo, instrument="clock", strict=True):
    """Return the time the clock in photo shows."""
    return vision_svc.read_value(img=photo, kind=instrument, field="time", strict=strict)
3:09
